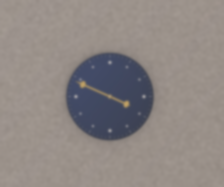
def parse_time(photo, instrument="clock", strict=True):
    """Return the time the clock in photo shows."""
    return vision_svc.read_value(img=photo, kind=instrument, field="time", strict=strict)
3:49
